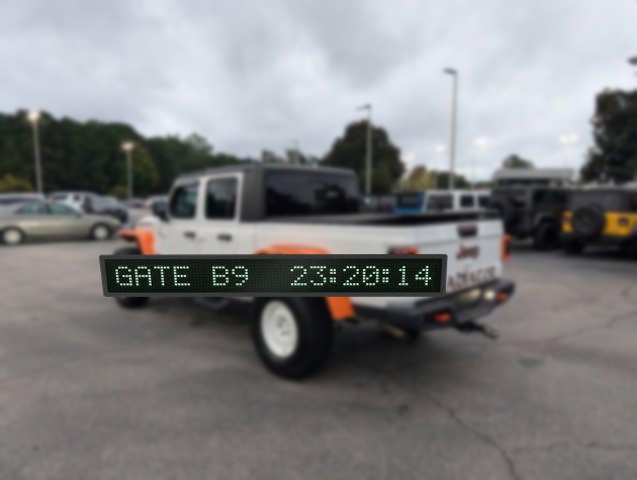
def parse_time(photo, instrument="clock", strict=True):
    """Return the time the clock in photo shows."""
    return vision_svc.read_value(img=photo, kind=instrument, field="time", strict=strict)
23:20:14
